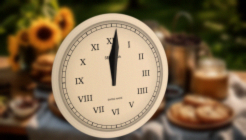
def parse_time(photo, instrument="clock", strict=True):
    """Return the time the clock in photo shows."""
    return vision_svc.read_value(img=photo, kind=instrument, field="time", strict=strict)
12:01
